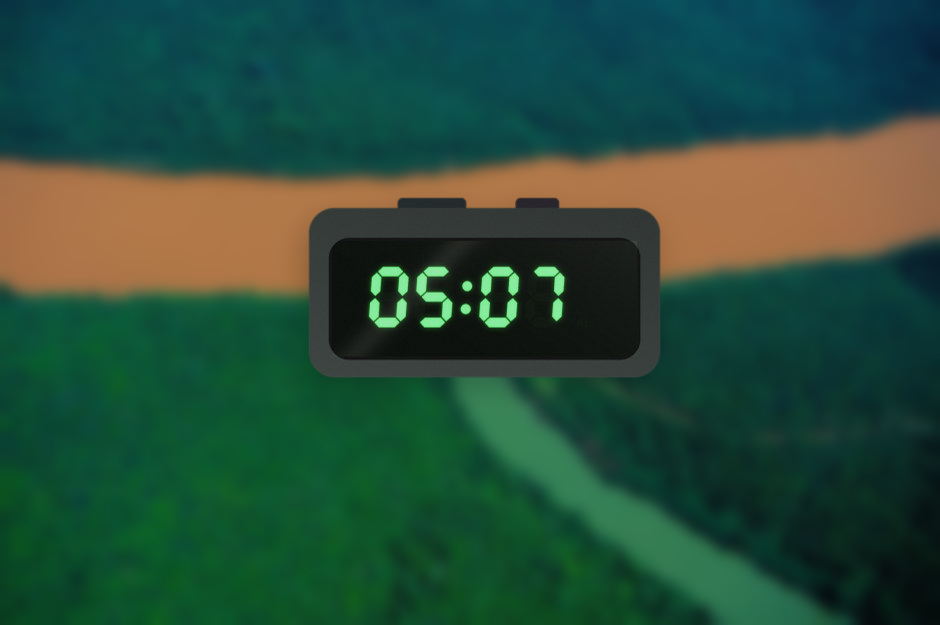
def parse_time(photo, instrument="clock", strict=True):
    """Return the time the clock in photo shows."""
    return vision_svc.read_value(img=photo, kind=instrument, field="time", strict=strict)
5:07
